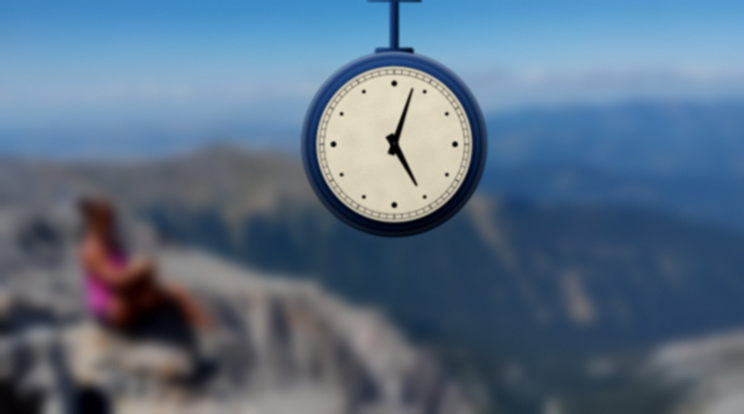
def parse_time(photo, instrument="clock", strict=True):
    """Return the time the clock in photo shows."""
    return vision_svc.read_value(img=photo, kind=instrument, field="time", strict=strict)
5:03
